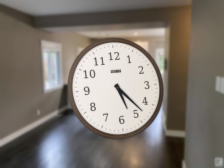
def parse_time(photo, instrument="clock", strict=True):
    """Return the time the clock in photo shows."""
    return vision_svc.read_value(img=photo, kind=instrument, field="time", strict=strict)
5:23
